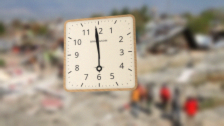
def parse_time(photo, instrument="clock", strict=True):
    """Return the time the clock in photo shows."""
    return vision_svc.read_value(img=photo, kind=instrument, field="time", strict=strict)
5:59
